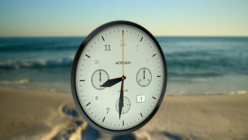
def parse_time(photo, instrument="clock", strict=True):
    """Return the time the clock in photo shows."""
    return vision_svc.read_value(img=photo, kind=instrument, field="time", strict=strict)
8:31
